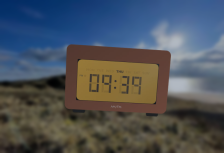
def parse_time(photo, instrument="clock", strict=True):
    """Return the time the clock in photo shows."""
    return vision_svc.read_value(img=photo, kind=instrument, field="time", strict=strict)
9:39
